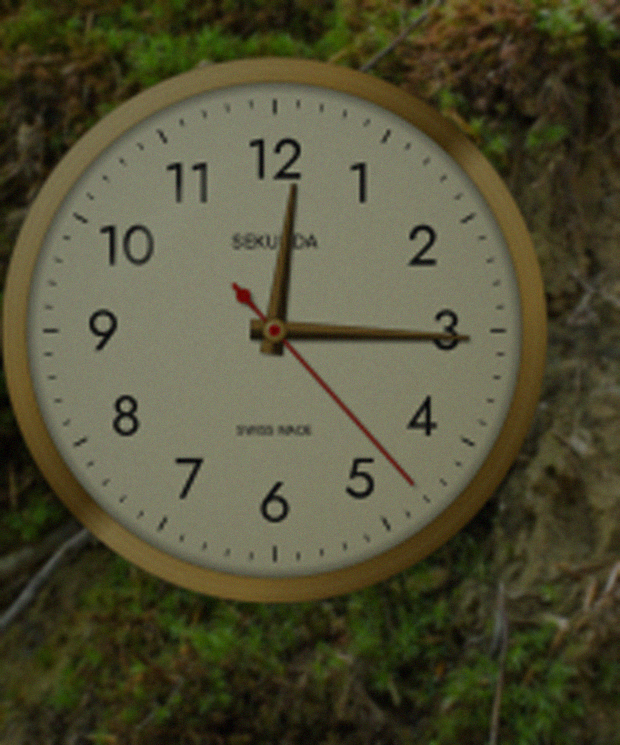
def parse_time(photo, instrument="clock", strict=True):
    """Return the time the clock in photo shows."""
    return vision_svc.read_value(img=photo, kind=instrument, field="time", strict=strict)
12:15:23
